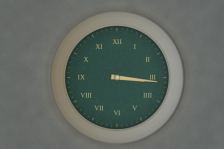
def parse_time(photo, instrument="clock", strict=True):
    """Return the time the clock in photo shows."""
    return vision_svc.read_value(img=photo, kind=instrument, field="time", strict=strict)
3:16
